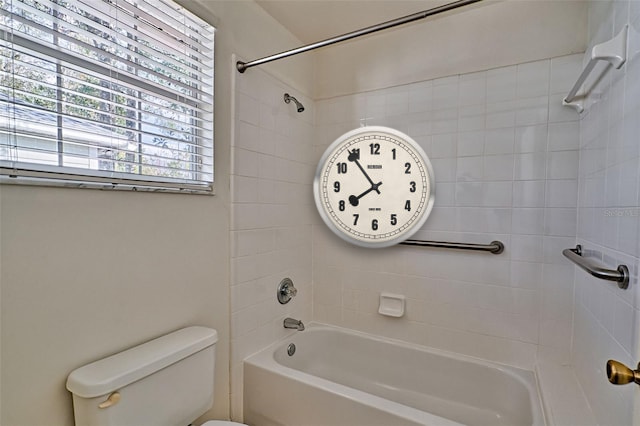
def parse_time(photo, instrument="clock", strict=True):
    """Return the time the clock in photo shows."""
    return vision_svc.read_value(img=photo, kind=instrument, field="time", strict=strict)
7:54
